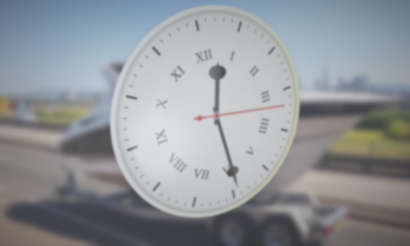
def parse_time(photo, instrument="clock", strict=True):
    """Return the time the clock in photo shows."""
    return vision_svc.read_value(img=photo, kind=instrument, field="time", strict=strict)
12:29:17
